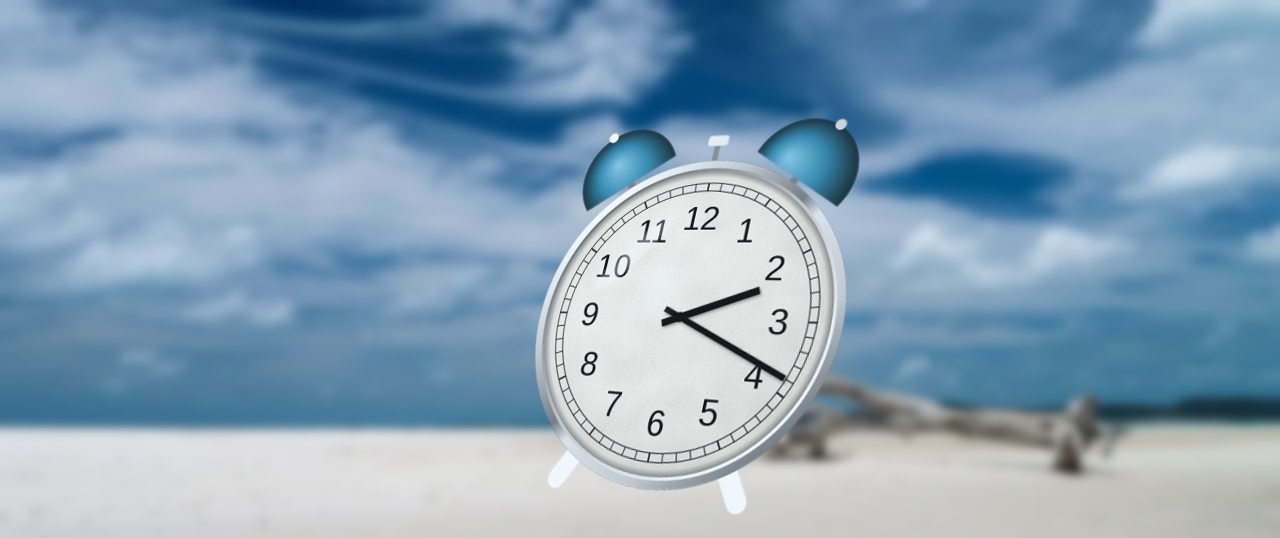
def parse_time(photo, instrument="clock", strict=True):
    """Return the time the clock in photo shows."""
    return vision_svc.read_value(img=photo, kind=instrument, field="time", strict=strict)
2:19
